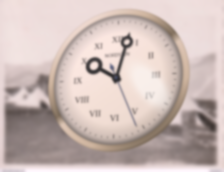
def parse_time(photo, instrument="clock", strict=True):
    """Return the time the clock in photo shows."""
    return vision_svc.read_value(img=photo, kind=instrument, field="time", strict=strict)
10:02:26
